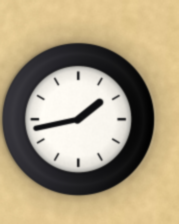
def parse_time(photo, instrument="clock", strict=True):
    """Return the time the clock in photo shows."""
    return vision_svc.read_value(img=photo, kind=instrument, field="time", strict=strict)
1:43
